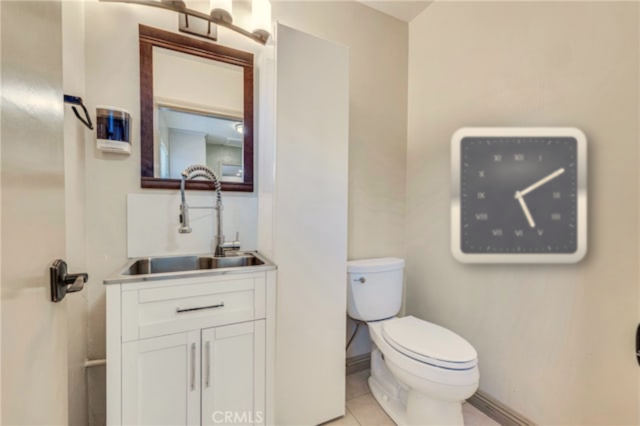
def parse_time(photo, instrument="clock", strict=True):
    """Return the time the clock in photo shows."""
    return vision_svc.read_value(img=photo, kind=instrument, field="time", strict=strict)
5:10
